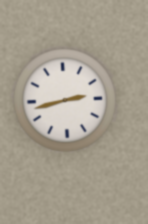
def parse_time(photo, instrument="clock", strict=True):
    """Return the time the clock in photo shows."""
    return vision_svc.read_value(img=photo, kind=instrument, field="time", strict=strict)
2:43
